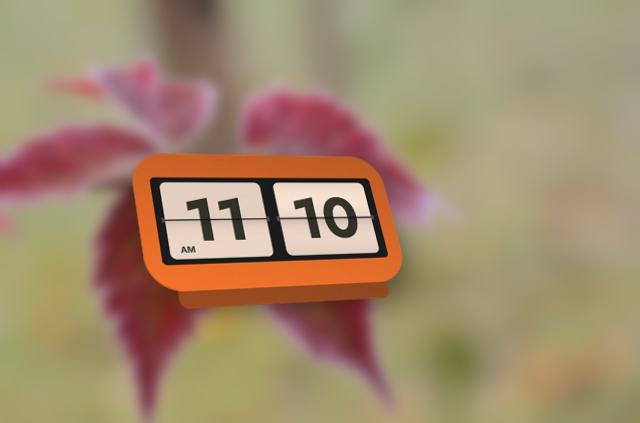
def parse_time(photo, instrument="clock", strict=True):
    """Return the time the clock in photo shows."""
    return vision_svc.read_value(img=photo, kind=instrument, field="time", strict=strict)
11:10
